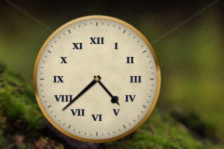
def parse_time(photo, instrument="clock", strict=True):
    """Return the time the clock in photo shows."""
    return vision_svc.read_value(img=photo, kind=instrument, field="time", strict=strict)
4:38
